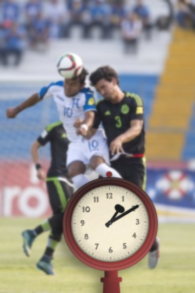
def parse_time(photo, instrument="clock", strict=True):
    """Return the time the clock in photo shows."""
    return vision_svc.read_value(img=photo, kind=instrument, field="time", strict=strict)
1:10
